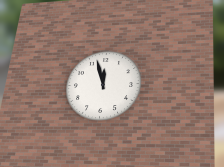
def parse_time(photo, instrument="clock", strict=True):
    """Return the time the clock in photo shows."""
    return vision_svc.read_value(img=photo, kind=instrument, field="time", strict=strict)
11:57
